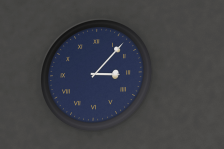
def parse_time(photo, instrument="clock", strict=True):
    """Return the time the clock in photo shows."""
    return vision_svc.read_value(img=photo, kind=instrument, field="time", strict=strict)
3:07
